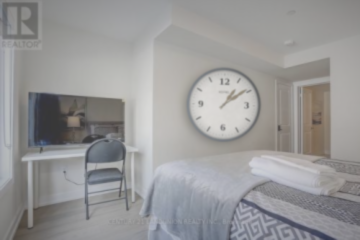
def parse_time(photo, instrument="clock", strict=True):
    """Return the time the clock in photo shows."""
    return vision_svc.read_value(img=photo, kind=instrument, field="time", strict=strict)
1:09
